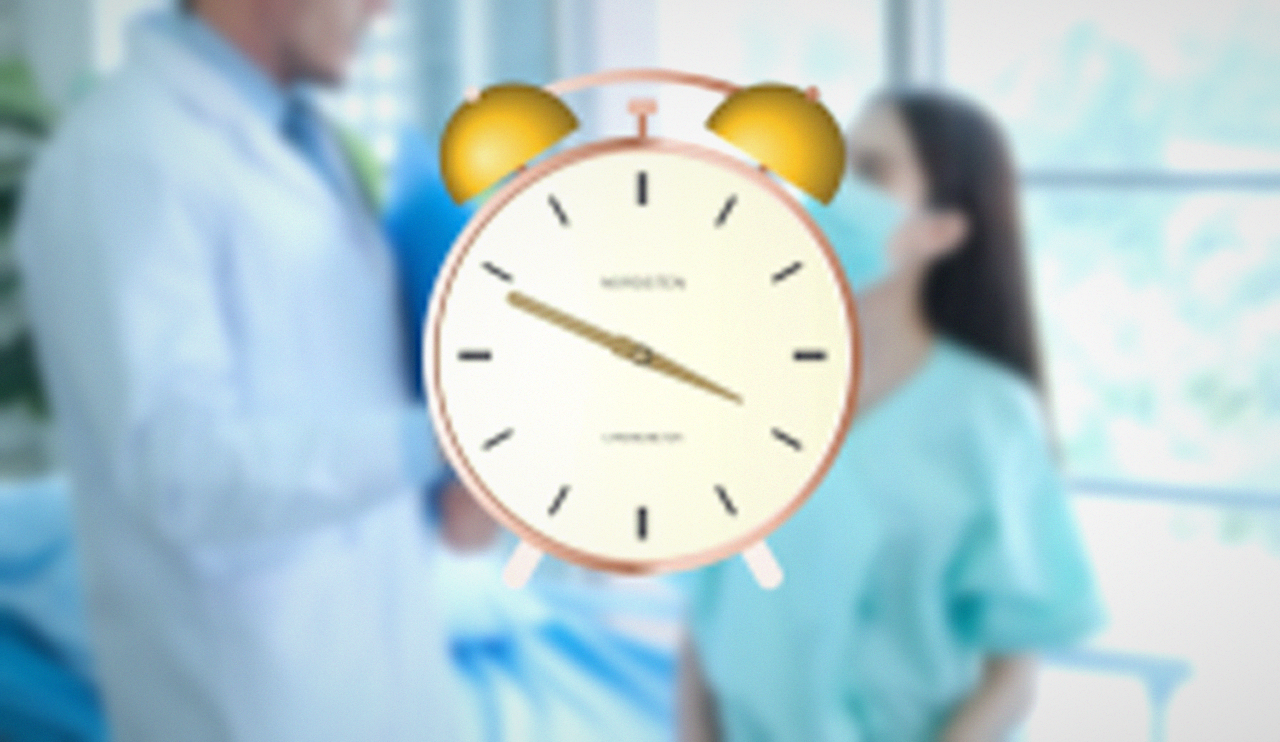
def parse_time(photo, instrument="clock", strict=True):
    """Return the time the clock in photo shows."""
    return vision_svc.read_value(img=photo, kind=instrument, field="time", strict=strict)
3:49
